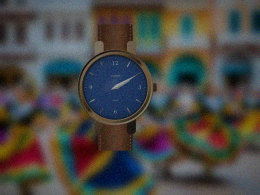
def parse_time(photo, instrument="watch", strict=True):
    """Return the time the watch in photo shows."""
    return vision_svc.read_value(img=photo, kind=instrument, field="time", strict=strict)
2:10
